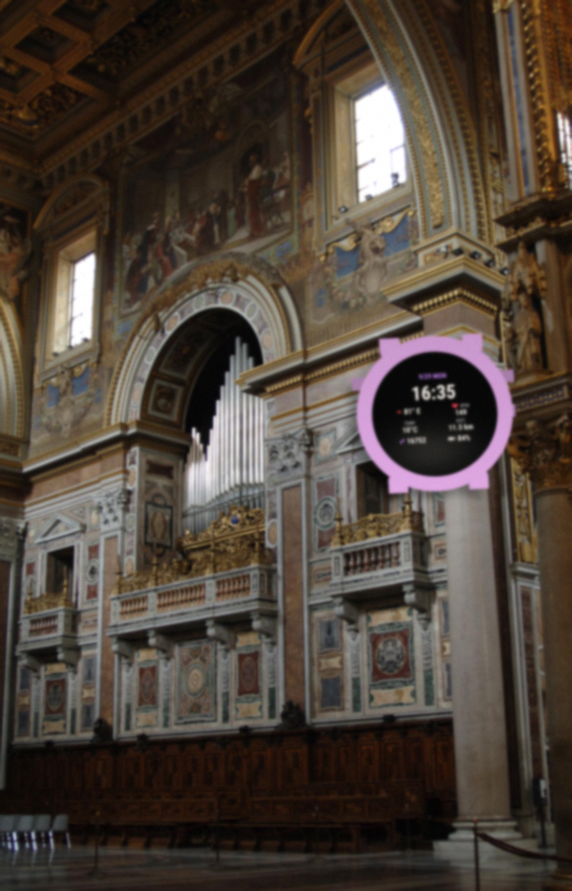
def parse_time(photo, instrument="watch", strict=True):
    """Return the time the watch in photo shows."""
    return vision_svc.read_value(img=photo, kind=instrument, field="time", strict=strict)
16:35
